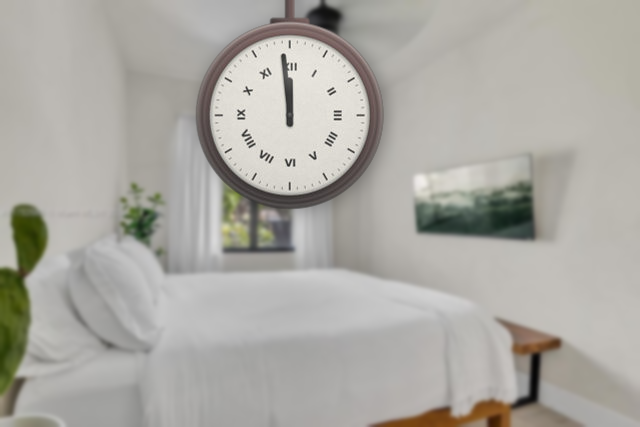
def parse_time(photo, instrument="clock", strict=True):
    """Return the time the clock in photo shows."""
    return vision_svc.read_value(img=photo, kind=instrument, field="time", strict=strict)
11:59
